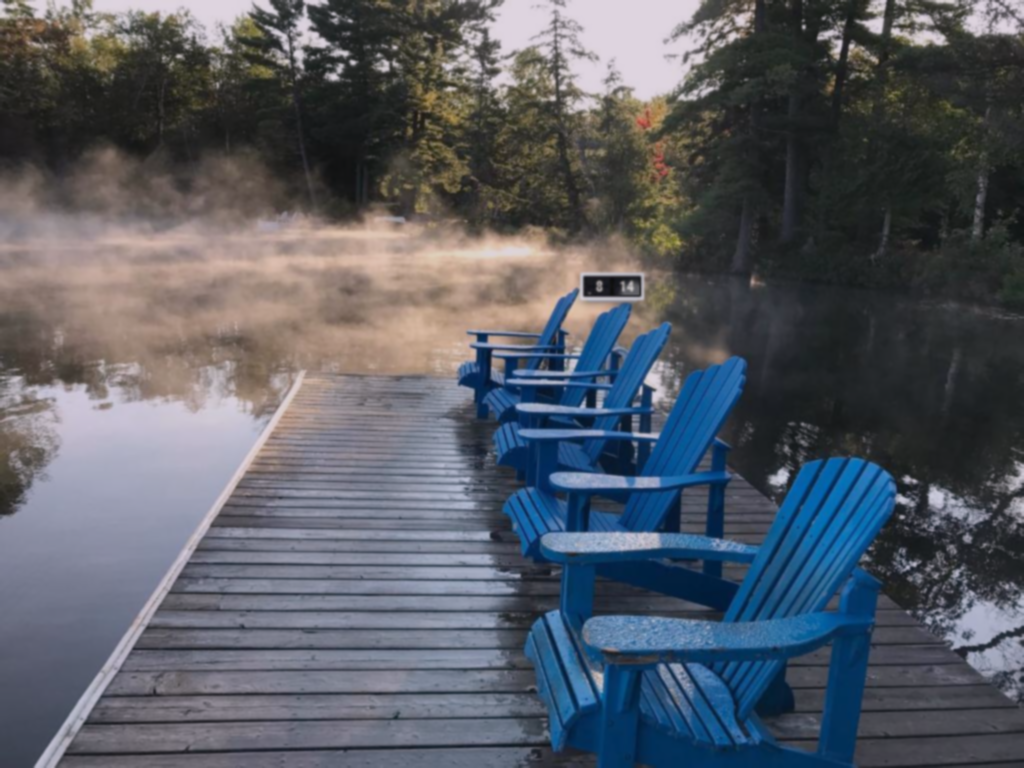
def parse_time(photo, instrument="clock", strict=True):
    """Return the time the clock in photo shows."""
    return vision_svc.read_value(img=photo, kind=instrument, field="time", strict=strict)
8:14
